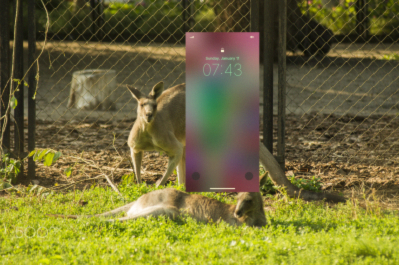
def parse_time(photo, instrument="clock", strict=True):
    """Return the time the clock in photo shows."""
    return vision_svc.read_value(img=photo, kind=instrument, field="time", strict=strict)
7:43
